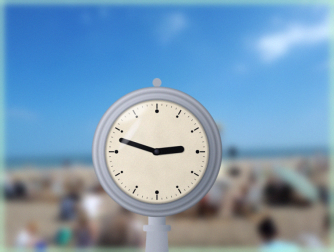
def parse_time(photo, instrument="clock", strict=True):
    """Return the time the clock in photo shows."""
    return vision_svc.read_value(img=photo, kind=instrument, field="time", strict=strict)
2:48
